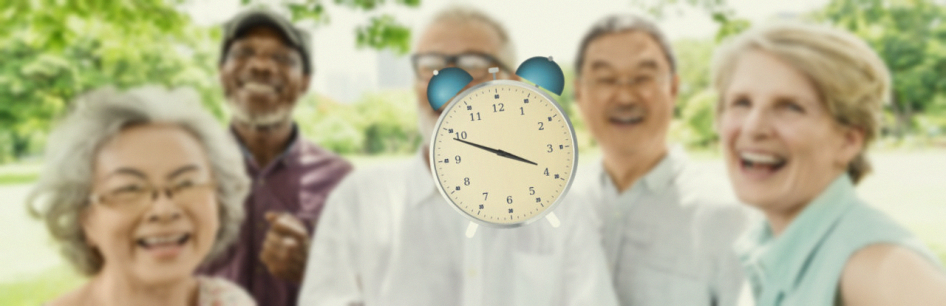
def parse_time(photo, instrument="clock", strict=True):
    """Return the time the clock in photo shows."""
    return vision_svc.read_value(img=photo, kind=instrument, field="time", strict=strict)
3:49
